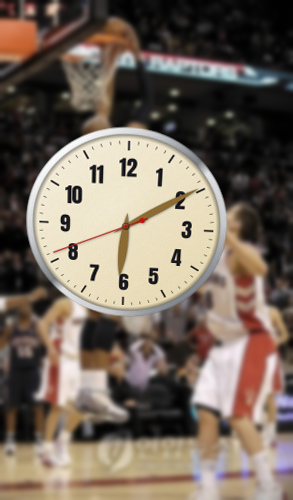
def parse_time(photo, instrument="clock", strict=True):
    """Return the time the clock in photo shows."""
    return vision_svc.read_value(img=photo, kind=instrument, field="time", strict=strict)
6:09:41
